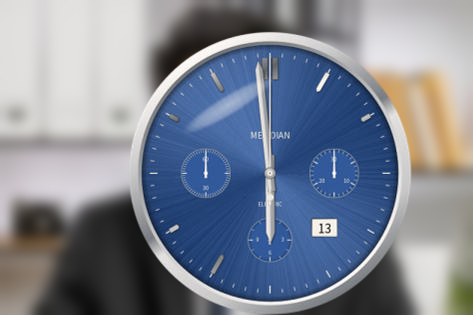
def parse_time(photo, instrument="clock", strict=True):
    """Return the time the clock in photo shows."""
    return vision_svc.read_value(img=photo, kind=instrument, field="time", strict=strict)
5:59
